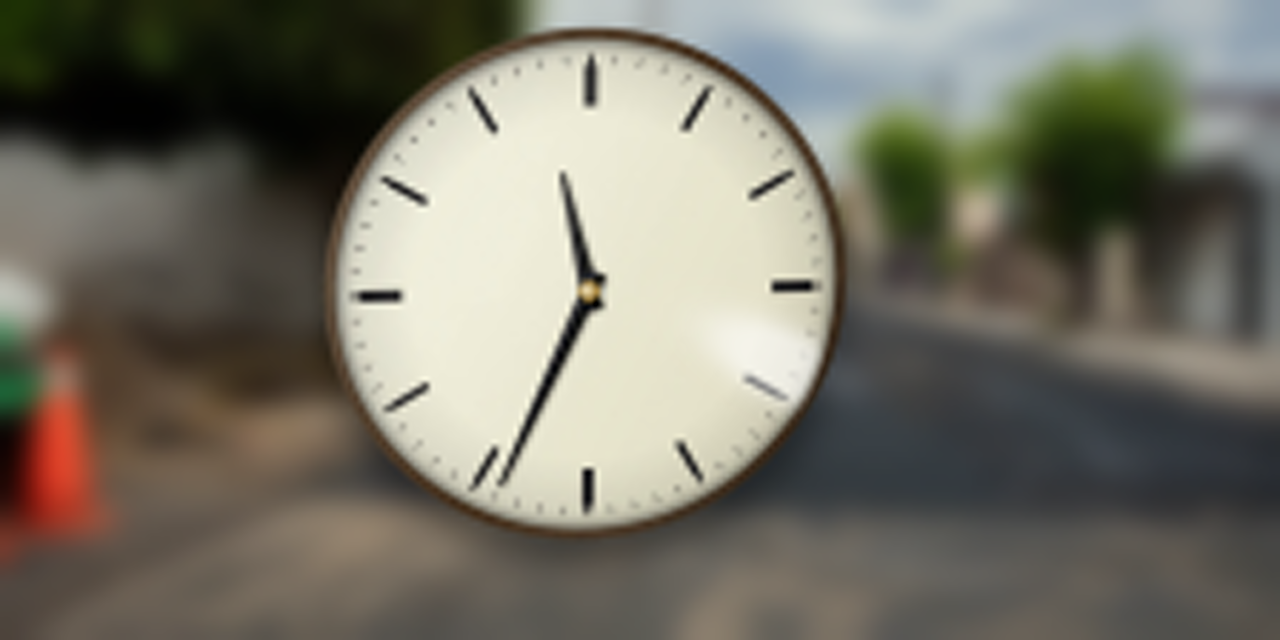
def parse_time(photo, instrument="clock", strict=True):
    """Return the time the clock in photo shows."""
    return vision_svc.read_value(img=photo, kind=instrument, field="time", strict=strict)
11:34
